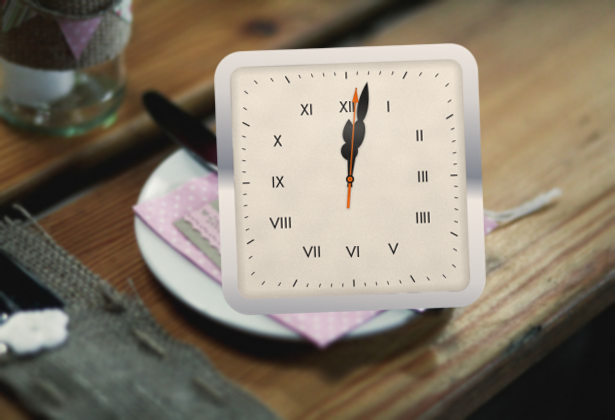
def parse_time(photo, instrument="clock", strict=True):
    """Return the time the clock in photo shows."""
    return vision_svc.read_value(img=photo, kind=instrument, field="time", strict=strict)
12:02:01
